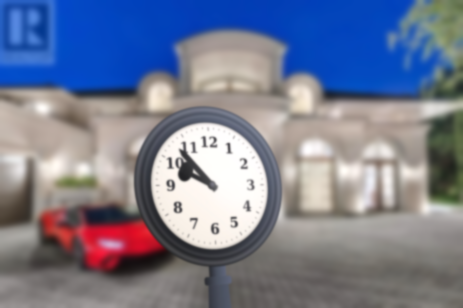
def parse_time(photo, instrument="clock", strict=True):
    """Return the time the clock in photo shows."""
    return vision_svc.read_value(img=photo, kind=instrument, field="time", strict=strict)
9:53
